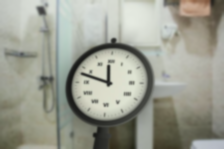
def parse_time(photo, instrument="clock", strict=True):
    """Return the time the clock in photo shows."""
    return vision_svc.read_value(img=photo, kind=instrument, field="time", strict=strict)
11:48
